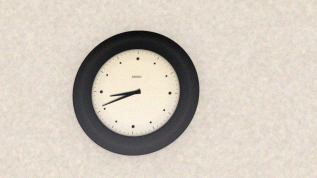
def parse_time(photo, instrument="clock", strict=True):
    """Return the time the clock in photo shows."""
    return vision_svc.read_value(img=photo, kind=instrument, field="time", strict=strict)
8:41
